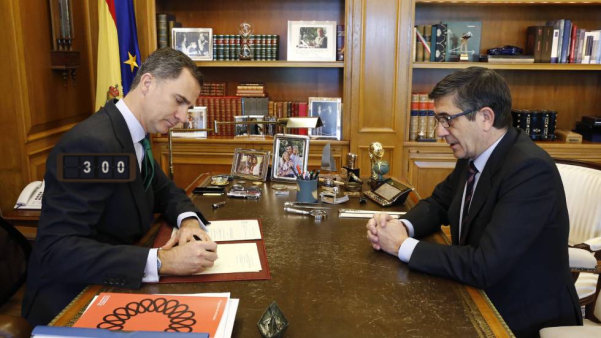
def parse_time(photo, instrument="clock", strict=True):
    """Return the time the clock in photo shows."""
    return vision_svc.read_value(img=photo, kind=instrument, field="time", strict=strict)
3:00
